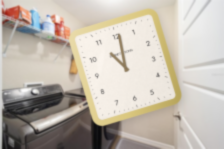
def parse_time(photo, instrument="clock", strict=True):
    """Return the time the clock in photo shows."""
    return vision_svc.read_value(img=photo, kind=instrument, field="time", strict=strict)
11:01
